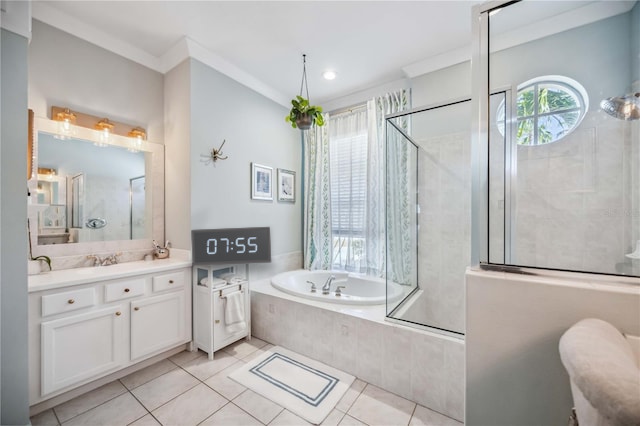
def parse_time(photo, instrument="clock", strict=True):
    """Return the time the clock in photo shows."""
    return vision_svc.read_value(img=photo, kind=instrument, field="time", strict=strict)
7:55
